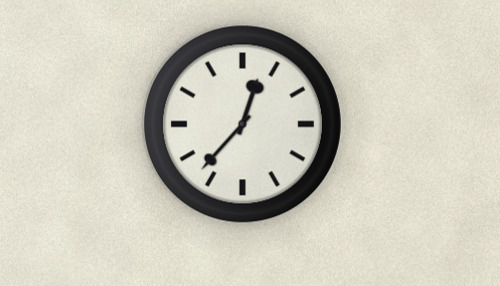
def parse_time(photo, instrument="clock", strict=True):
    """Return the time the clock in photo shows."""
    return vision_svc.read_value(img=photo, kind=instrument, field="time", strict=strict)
12:37
